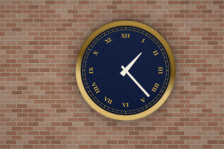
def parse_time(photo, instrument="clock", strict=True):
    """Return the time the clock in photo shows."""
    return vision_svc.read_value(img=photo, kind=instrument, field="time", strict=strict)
1:23
